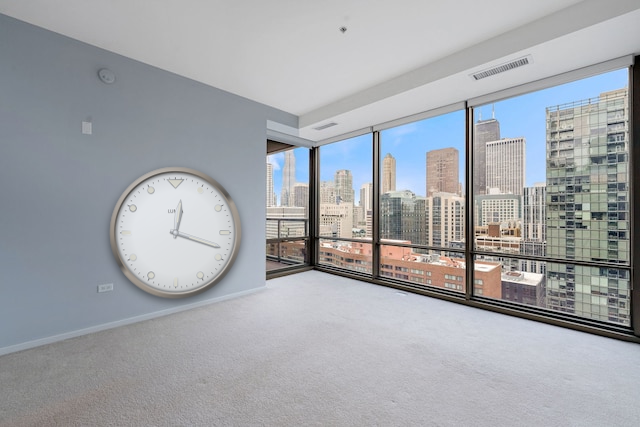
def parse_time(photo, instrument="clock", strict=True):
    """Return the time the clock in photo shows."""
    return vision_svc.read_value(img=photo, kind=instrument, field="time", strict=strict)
12:18
